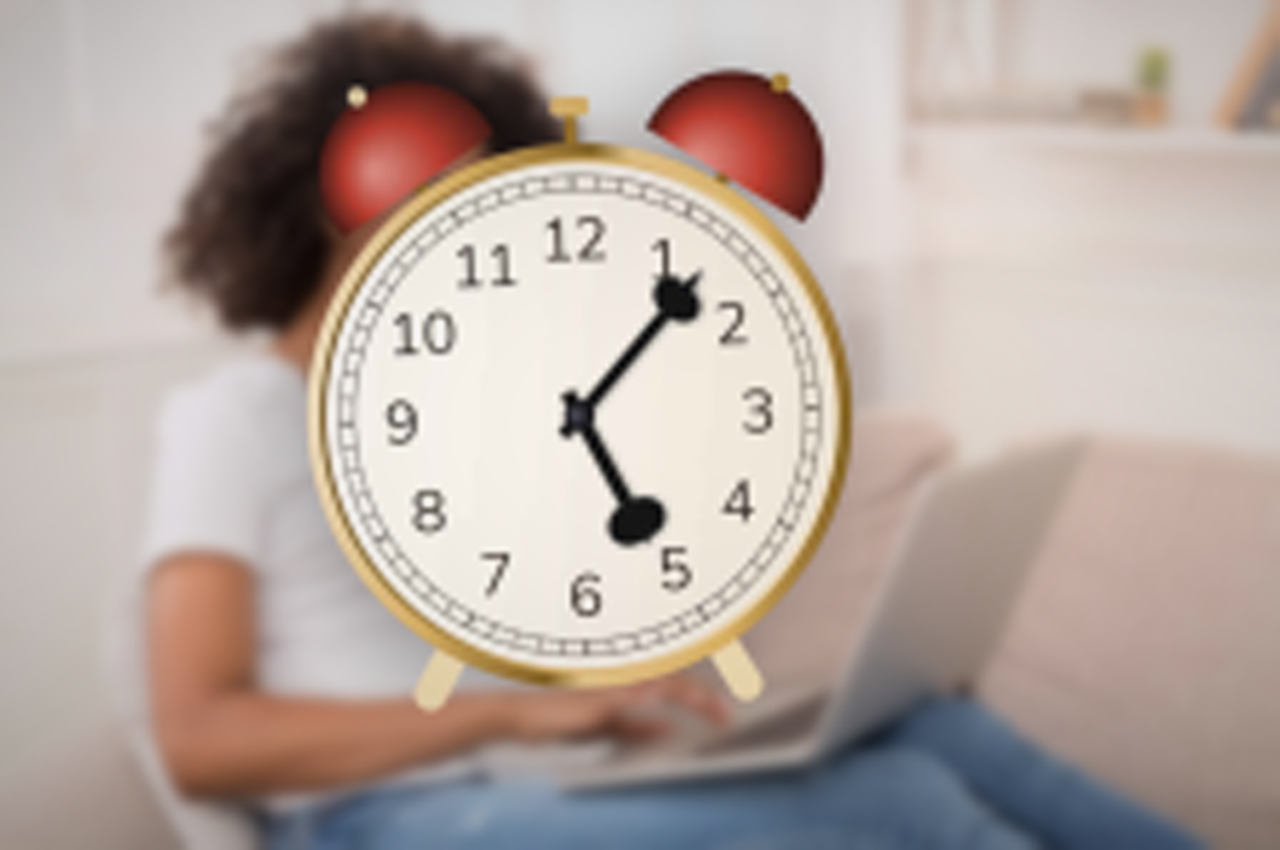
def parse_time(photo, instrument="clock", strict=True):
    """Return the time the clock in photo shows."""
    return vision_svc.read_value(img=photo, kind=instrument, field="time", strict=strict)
5:07
